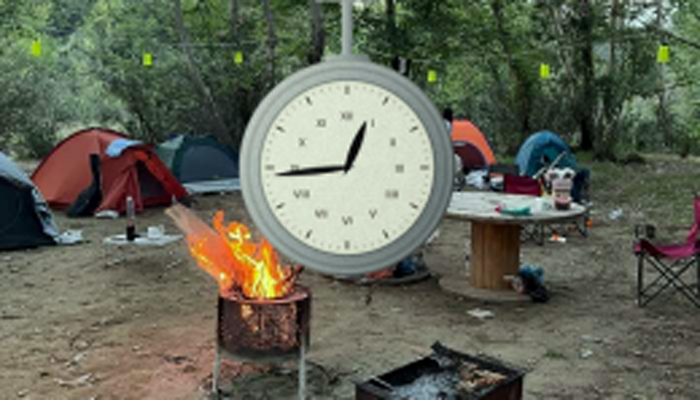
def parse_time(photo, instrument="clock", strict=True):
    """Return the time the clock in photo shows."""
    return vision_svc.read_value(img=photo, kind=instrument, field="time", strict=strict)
12:44
